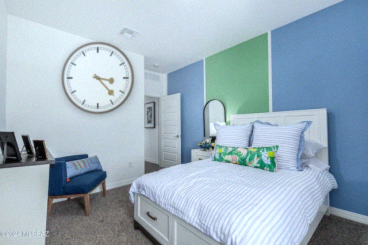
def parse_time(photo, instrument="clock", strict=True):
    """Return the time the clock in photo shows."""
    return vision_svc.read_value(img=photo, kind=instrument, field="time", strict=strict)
3:23
